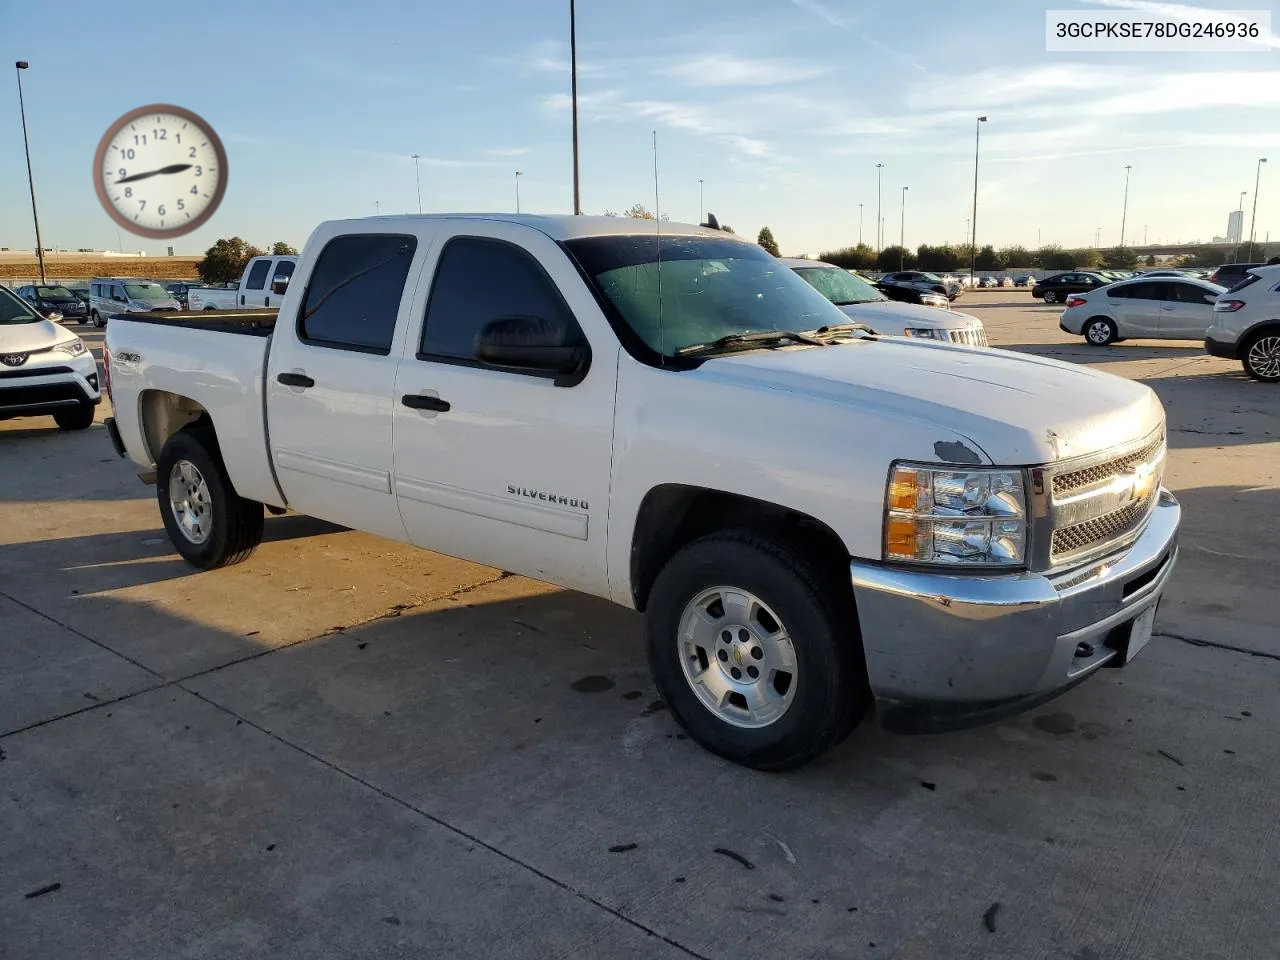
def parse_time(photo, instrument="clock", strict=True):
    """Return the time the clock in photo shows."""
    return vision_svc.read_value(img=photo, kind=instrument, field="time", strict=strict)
2:43
